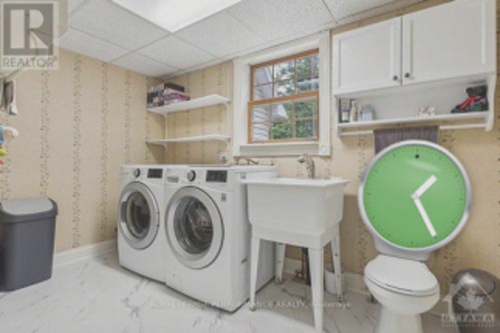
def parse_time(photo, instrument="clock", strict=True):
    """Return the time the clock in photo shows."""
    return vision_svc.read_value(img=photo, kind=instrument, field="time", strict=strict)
1:25
